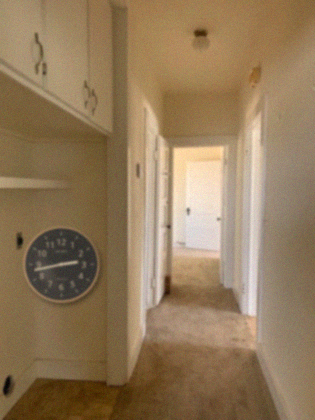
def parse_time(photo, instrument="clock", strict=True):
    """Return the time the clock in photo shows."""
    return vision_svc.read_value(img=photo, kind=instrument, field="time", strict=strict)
2:43
